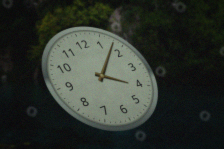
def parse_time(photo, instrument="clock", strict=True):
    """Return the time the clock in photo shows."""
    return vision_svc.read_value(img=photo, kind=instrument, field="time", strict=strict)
4:08
